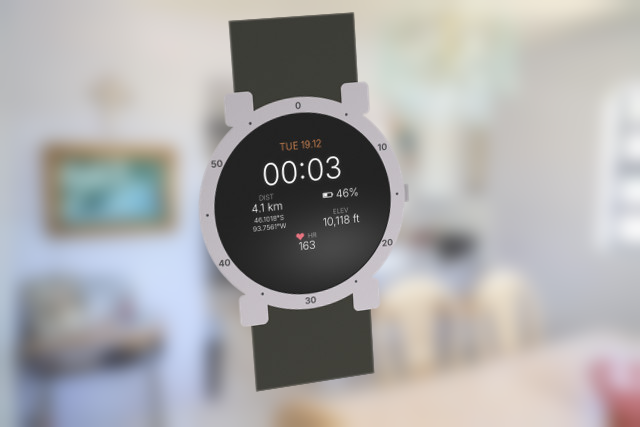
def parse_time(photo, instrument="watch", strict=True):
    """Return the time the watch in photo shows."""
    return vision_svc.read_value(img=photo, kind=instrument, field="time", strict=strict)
0:03
